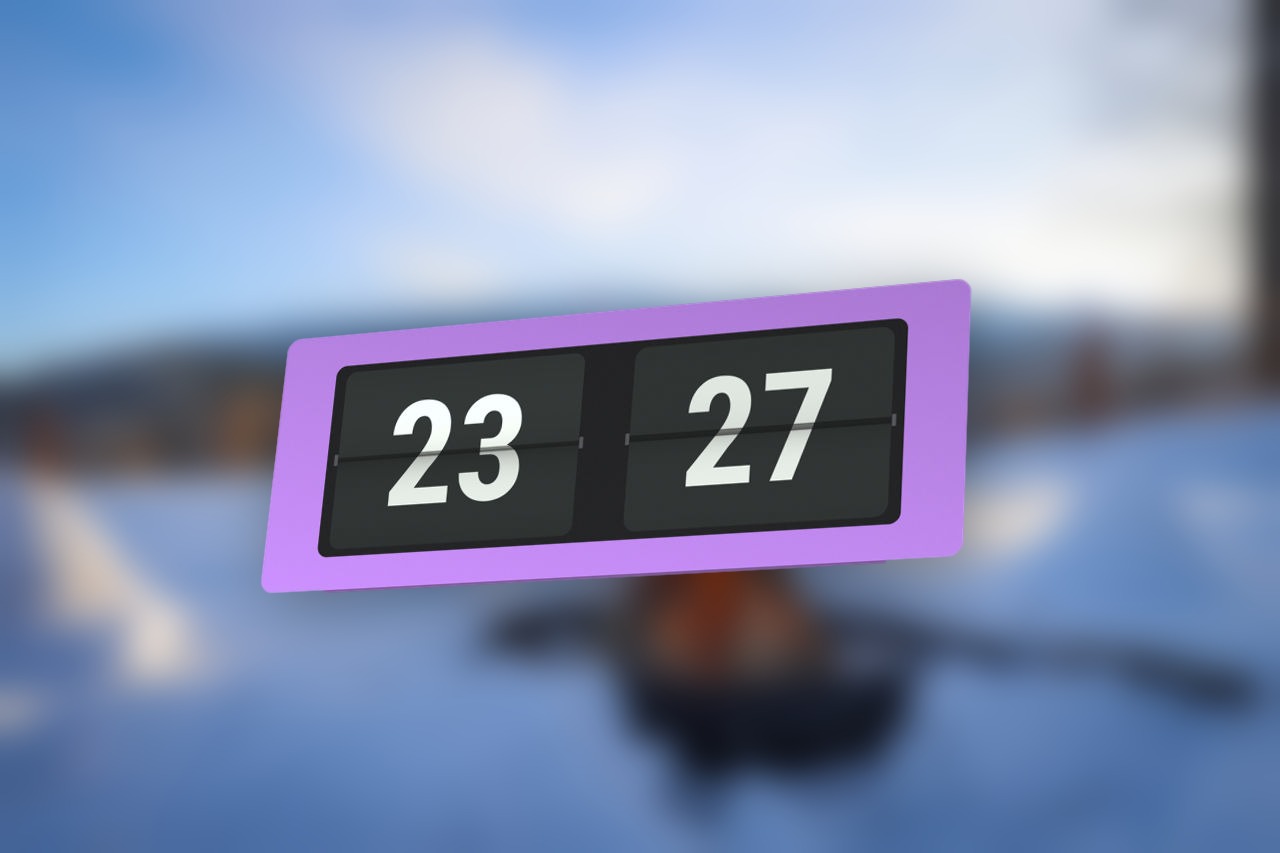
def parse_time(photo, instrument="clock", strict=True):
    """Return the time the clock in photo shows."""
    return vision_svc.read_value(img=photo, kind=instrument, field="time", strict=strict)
23:27
